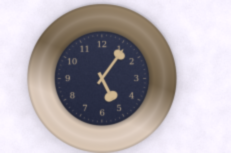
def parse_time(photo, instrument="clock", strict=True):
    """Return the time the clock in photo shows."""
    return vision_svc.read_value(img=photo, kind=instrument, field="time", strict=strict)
5:06
